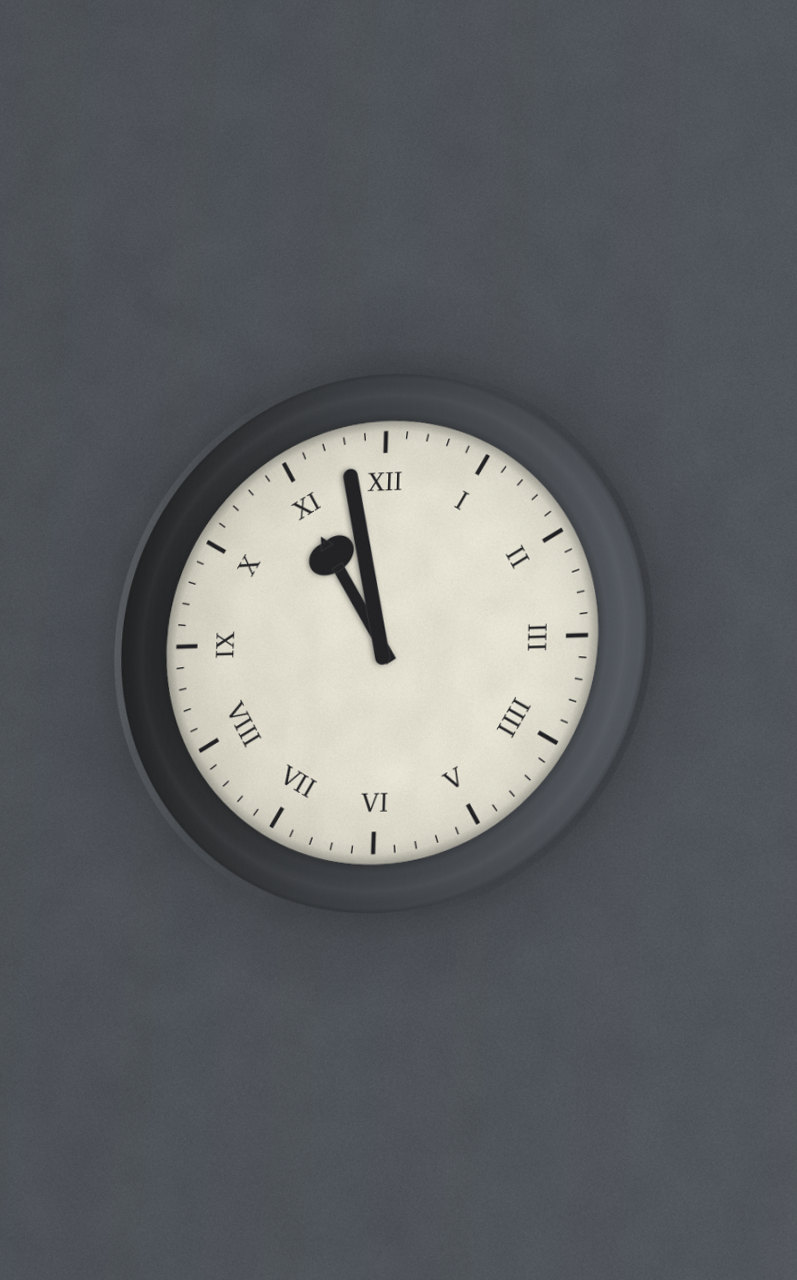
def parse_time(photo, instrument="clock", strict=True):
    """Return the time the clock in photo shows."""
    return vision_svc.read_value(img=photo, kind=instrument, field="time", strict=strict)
10:58
